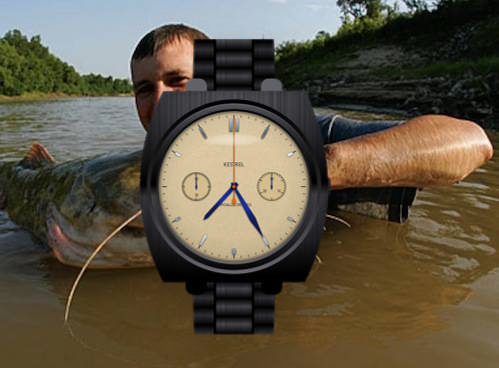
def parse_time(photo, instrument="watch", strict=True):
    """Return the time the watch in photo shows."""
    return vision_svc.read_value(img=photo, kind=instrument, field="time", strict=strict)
7:25
